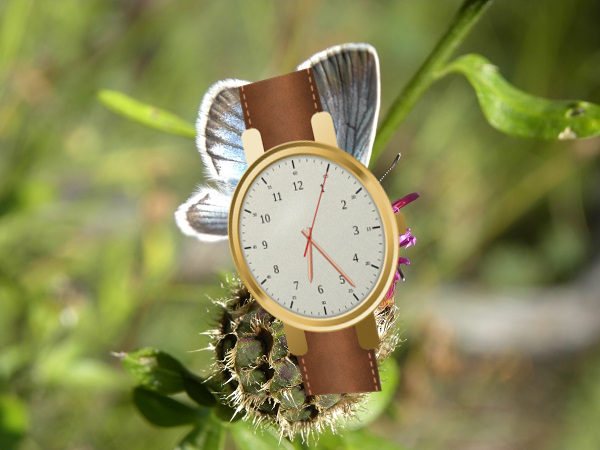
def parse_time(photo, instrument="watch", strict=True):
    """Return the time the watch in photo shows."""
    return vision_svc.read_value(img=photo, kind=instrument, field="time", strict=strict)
6:24:05
